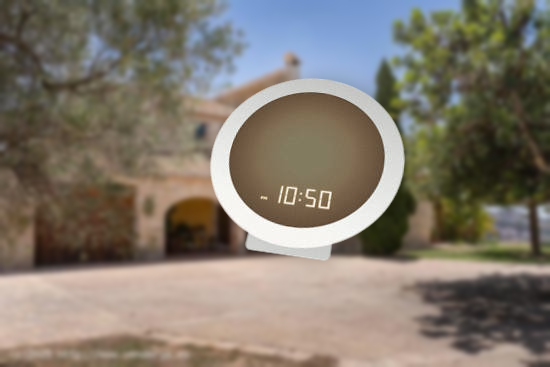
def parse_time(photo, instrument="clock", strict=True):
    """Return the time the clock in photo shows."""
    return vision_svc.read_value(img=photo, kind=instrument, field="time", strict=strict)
10:50
